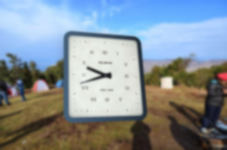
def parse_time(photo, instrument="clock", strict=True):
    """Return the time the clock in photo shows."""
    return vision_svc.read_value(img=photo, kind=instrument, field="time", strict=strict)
9:42
